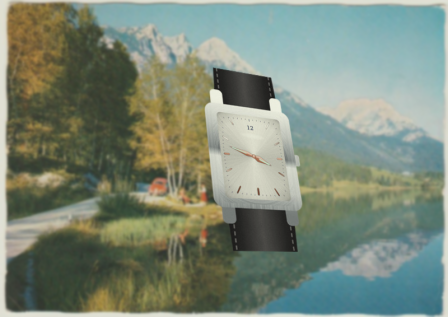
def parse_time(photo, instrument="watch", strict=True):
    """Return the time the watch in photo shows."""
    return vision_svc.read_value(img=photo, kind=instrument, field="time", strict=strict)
3:48
